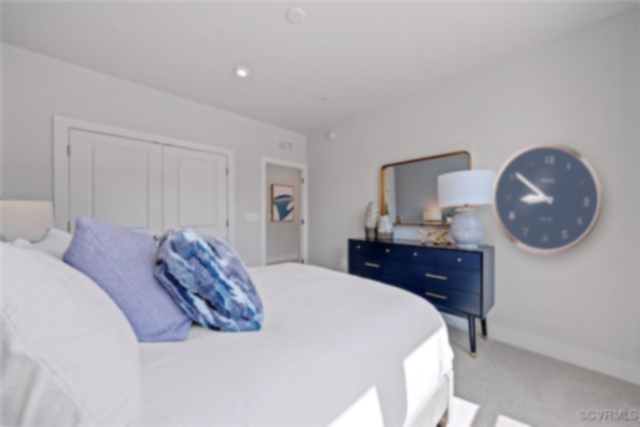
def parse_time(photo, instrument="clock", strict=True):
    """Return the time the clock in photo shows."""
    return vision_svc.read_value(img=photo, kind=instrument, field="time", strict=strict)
8:51
